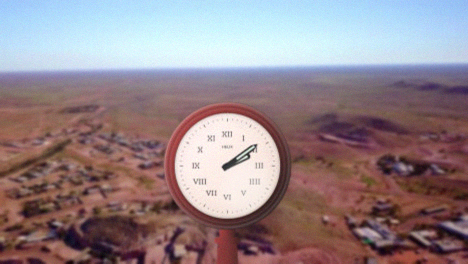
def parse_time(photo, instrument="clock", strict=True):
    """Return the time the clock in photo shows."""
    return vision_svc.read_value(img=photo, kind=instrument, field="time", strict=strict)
2:09
